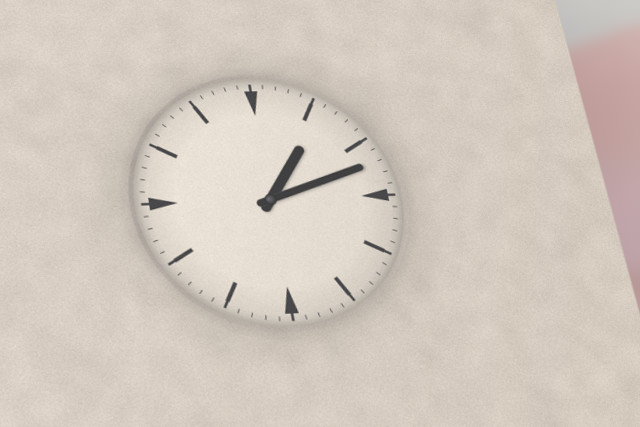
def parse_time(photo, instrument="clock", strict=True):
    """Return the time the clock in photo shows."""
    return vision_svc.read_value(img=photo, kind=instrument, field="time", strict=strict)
1:12
